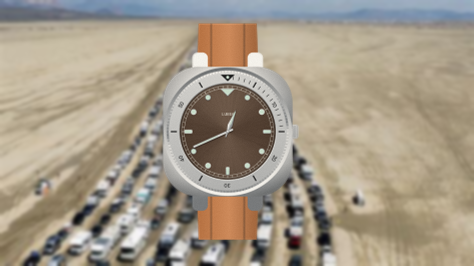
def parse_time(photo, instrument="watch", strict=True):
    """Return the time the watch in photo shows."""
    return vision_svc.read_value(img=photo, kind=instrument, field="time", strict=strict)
12:41
